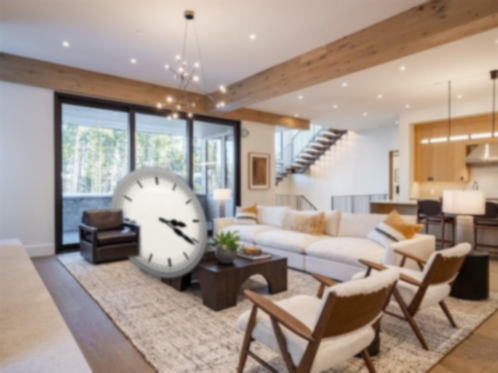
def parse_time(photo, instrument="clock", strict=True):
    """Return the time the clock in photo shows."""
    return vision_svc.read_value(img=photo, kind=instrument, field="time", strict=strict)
3:21
